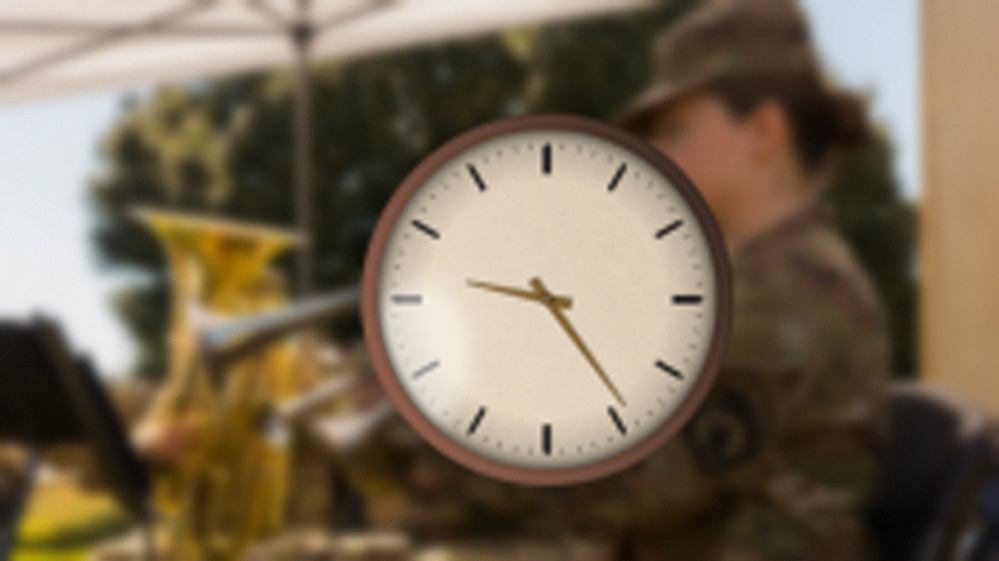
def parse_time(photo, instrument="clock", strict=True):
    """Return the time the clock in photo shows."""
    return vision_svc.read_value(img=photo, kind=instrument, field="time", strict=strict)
9:24
